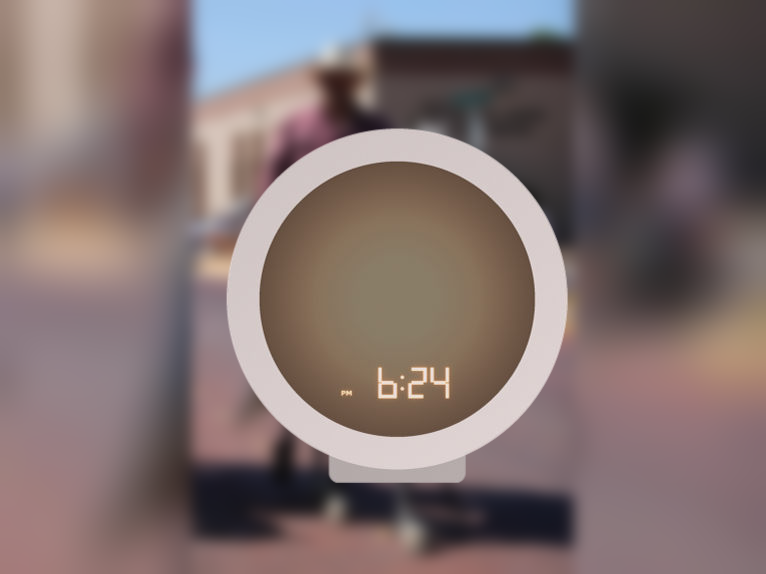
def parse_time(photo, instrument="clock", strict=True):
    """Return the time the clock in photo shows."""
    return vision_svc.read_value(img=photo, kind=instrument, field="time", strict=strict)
6:24
